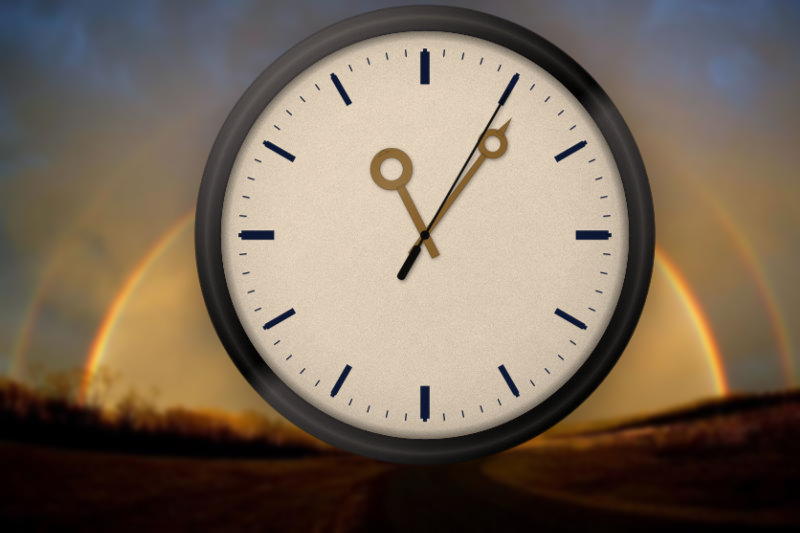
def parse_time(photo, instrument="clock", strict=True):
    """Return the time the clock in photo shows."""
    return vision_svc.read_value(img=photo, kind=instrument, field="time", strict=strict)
11:06:05
